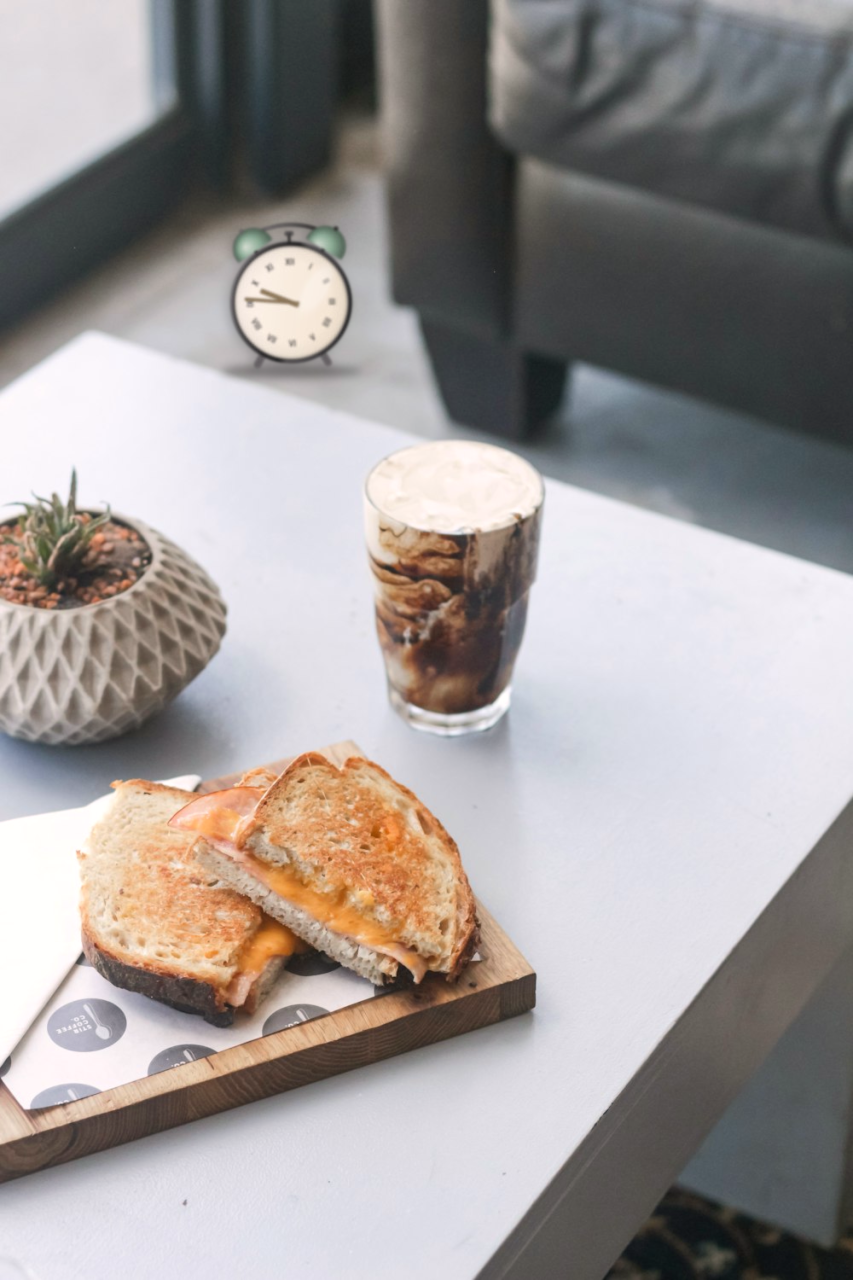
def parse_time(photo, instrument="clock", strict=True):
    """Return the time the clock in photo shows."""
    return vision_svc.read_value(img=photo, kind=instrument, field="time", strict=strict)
9:46
